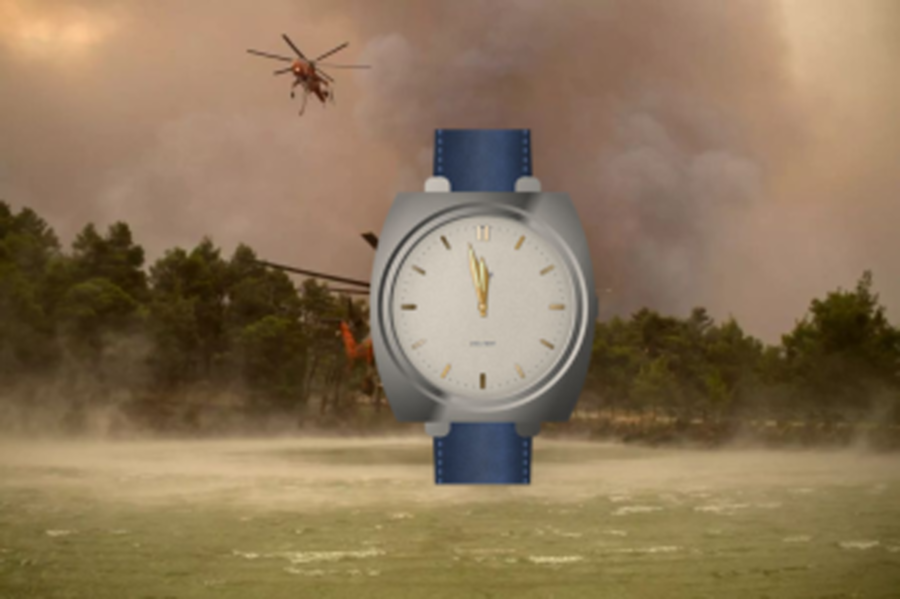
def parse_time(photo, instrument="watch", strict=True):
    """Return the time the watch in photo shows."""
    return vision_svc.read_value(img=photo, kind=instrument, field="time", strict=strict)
11:58
